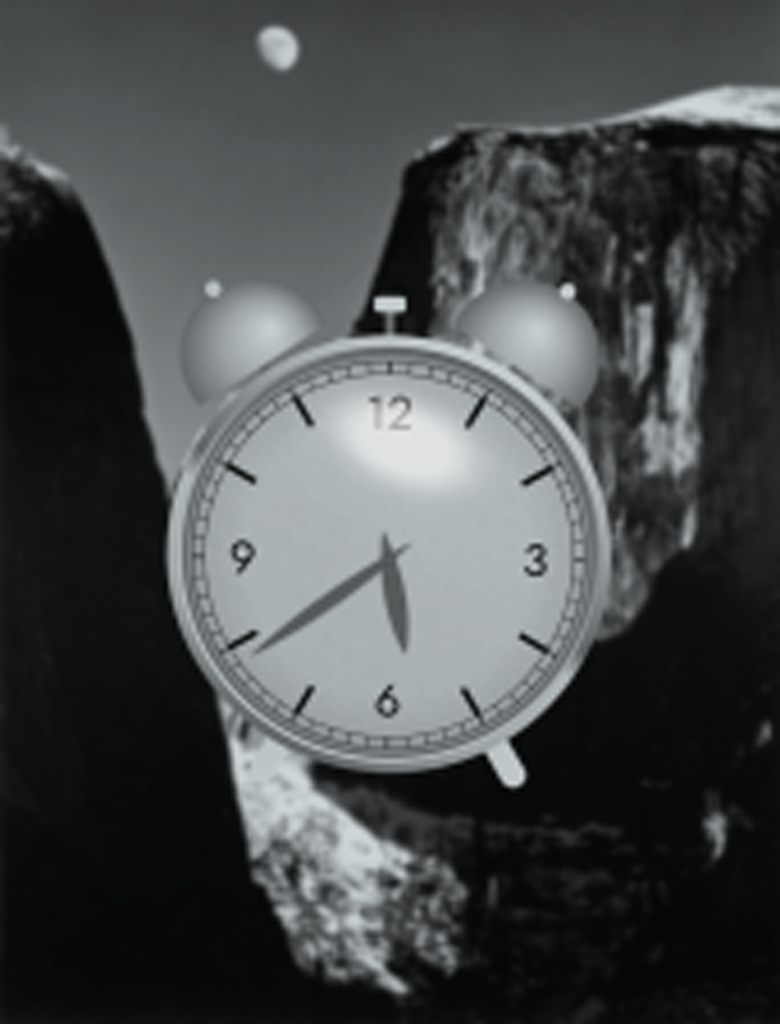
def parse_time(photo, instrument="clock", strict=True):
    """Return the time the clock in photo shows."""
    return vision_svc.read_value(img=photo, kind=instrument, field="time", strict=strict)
5:39
